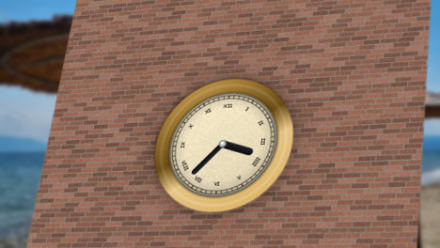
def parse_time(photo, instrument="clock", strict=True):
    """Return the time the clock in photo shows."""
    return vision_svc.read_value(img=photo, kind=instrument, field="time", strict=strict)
3:37
